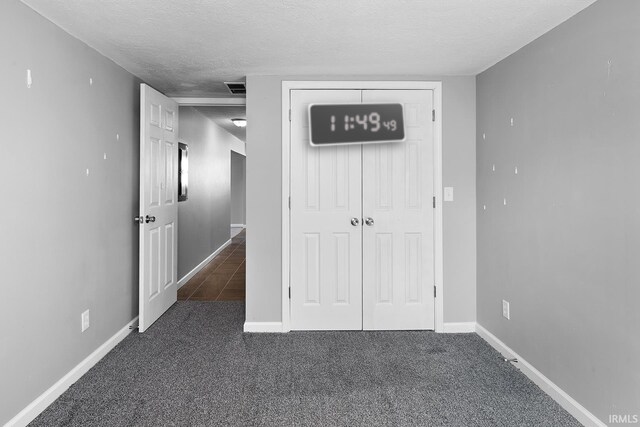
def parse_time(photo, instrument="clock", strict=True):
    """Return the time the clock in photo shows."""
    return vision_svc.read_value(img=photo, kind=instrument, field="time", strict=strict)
11:49:49
